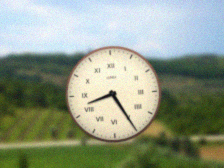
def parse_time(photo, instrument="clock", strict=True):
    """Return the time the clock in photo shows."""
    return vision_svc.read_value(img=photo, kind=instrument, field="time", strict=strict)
8:25
